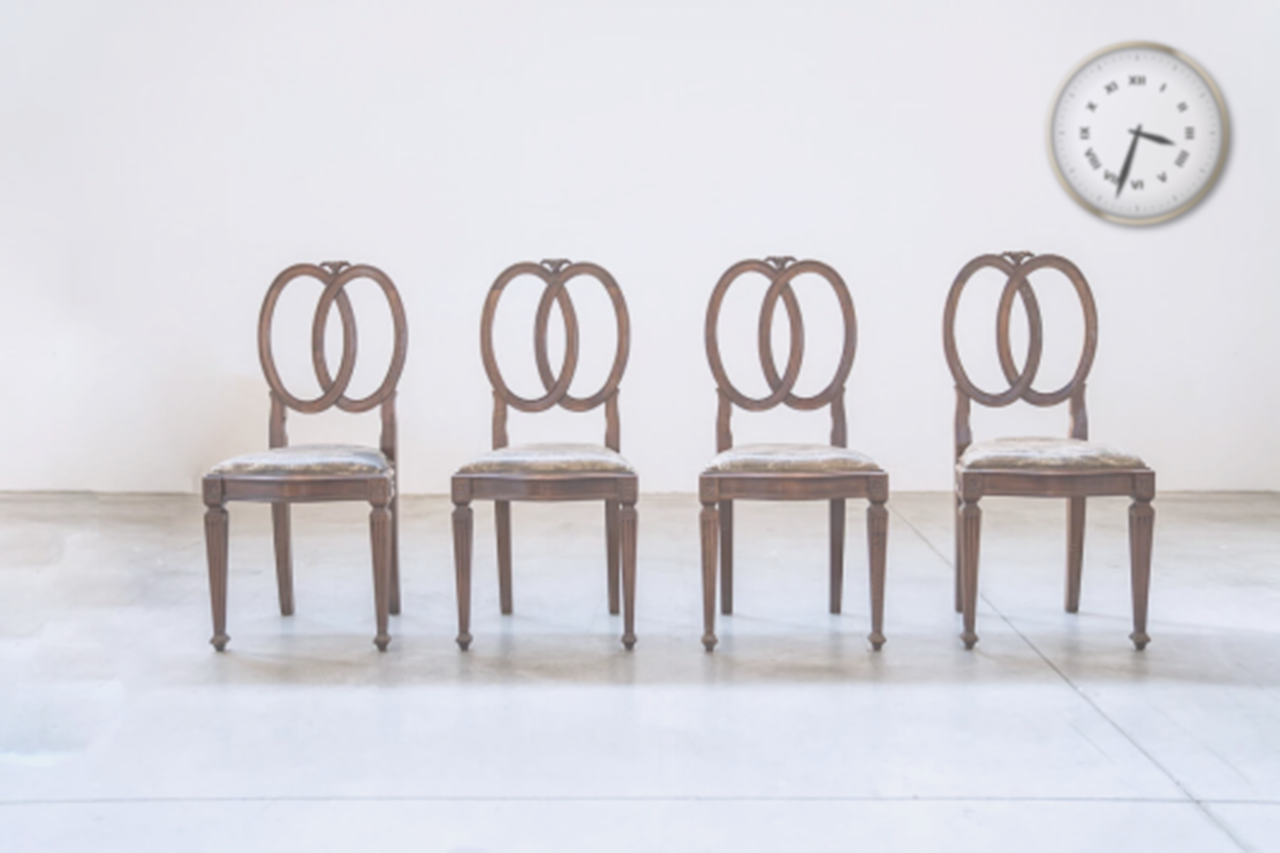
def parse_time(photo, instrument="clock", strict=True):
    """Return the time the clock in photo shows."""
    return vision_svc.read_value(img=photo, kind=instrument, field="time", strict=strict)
3:33
